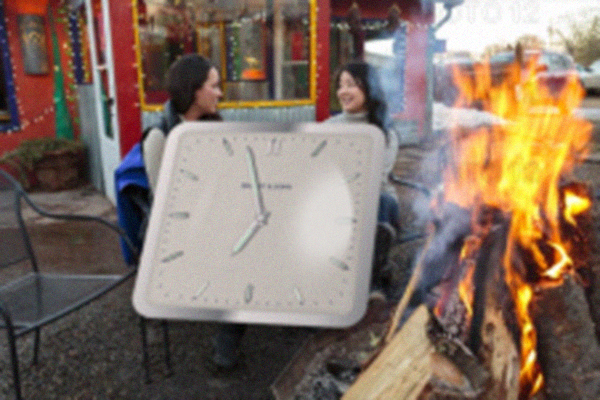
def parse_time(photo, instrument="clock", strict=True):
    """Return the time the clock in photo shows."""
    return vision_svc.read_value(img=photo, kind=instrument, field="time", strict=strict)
6:57
